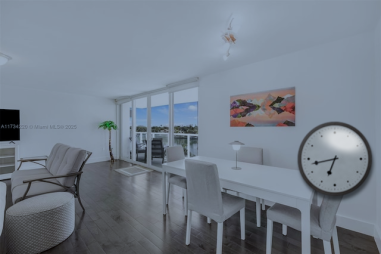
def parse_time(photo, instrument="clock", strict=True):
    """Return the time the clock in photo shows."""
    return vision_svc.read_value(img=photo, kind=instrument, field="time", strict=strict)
6:43
